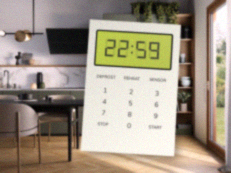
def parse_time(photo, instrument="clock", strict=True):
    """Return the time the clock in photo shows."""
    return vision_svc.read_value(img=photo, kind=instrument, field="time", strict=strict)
22:59
